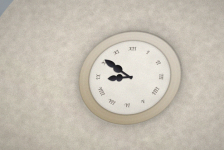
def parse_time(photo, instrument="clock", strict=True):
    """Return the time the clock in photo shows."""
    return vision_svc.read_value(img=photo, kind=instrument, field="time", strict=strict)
8:51
